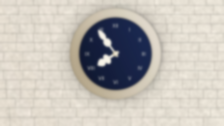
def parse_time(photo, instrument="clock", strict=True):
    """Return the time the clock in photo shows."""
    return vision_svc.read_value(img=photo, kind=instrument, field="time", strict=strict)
7:54
